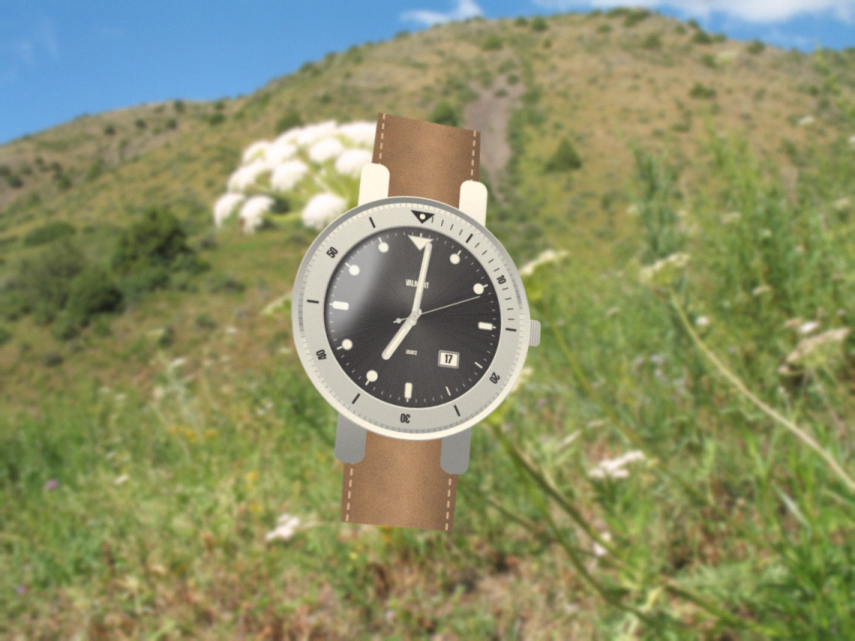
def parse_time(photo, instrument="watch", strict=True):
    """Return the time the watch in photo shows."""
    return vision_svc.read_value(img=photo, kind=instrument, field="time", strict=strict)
7:01:11
